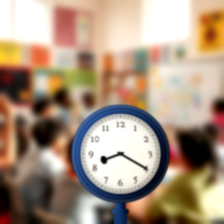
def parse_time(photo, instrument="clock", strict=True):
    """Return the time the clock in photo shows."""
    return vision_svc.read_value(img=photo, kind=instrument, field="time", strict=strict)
8:20
